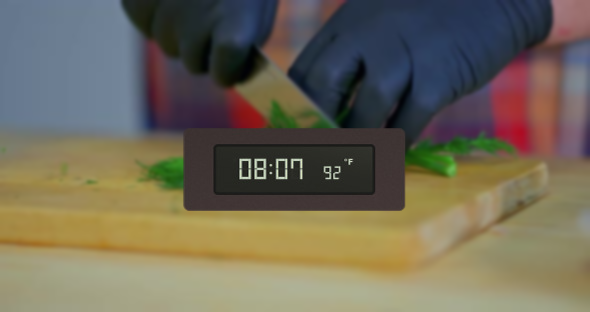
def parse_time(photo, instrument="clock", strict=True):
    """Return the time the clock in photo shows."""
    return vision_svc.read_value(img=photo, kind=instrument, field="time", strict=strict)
8:07
